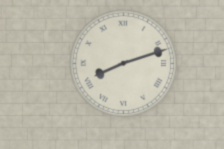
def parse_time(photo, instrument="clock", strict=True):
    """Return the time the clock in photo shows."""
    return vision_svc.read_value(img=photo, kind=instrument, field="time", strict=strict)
8:12
